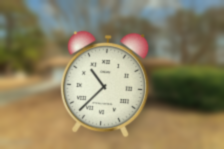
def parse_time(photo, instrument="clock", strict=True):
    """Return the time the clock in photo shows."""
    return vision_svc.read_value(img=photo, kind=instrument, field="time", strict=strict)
10:37
